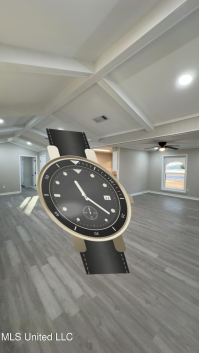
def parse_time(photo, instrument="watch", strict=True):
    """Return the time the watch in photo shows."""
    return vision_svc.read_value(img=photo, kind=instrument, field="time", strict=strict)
11:22
